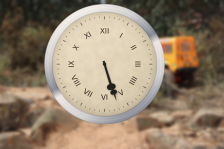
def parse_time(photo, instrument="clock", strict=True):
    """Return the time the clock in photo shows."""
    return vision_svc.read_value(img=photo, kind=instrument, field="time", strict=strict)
5:27
